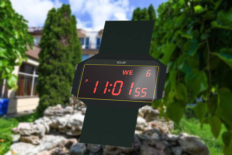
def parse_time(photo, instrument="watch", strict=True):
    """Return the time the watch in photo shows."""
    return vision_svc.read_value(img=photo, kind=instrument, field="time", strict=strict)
11:01:55
